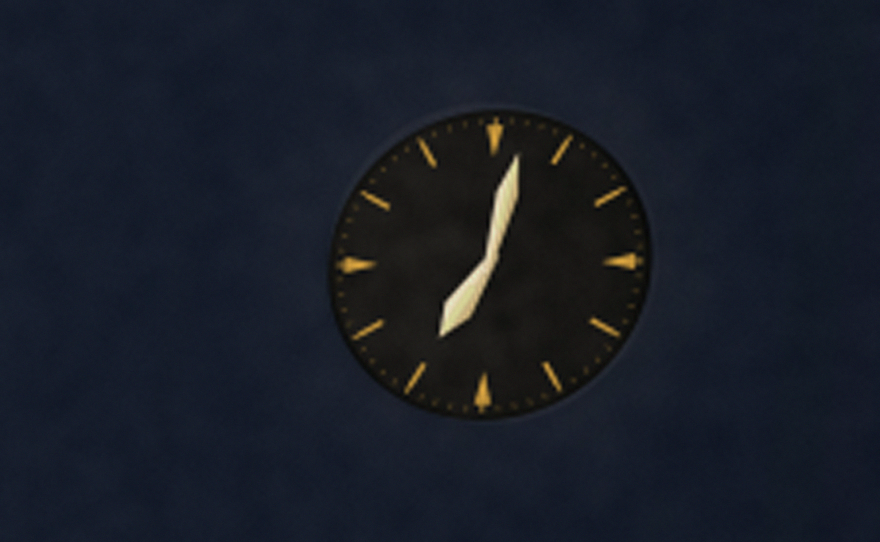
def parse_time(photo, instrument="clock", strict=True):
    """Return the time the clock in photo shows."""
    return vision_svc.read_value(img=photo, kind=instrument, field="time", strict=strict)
7:02
